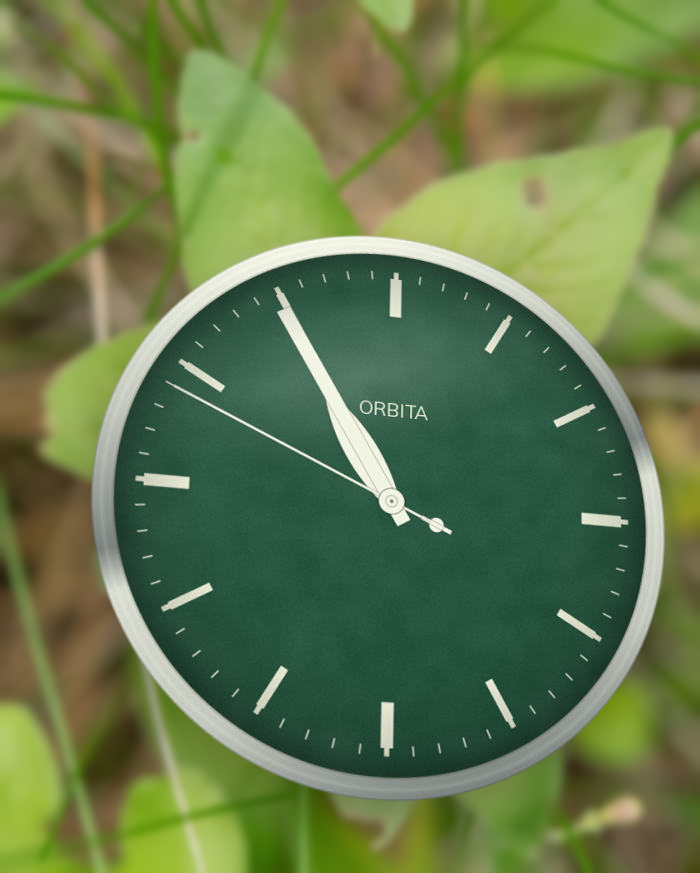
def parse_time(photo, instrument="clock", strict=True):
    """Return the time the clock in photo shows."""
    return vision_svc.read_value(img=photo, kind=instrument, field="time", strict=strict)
10:54:49
